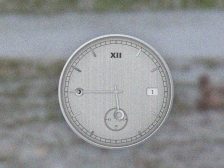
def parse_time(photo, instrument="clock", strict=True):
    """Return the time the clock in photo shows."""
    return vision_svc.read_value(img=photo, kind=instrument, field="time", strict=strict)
5:45
